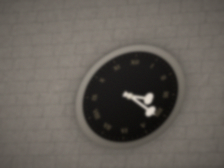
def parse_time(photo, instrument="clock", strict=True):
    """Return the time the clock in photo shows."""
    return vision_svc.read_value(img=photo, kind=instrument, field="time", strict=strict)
3:21
